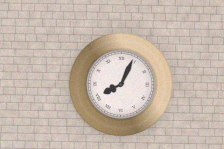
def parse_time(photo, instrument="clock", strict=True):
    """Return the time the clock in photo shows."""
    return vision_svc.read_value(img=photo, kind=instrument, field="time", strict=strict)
8:04
